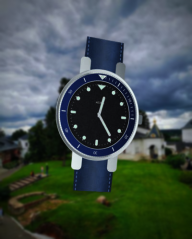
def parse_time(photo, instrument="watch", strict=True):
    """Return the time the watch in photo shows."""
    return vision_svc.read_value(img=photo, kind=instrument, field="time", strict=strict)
12:24
